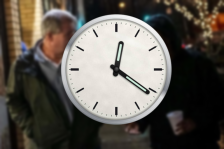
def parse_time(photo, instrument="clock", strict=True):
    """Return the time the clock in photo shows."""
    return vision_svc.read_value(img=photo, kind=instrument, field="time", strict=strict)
12:21
